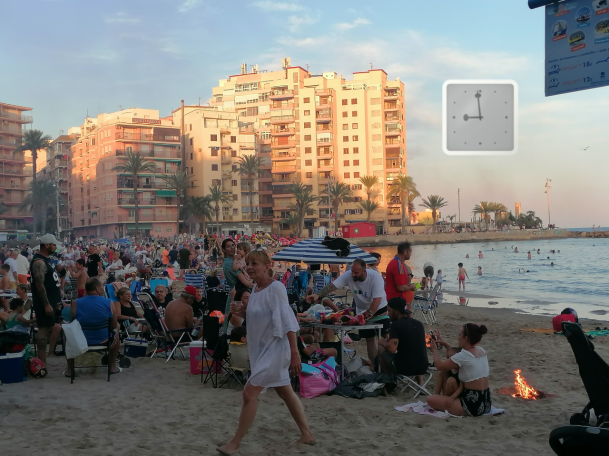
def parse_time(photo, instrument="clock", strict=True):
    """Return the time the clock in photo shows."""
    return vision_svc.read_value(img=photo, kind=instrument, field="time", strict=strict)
8:59
